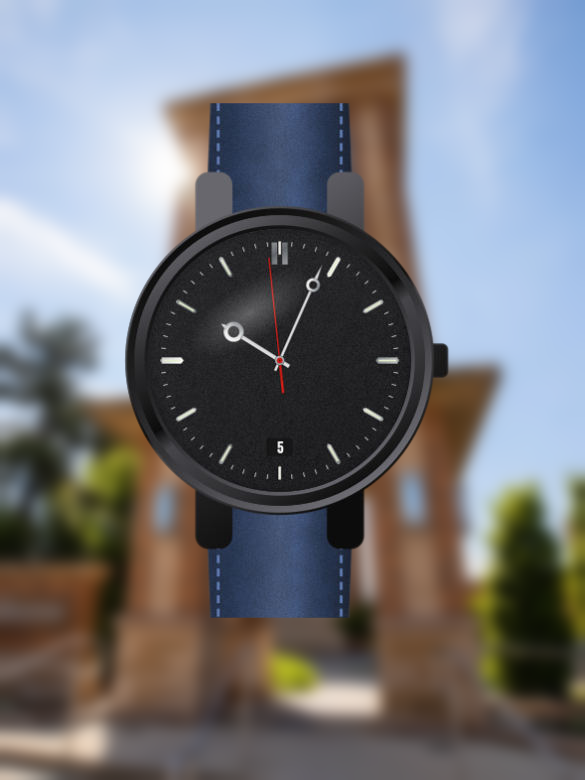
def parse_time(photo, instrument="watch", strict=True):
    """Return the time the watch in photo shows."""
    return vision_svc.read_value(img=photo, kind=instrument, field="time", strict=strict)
10:03:59
